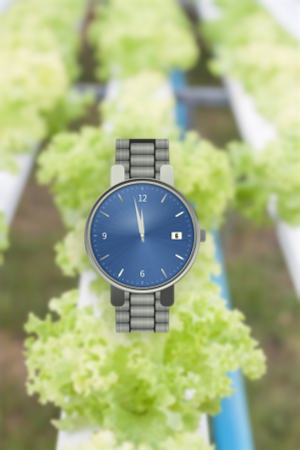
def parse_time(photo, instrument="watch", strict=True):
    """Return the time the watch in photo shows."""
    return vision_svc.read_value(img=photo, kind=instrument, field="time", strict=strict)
11:58
